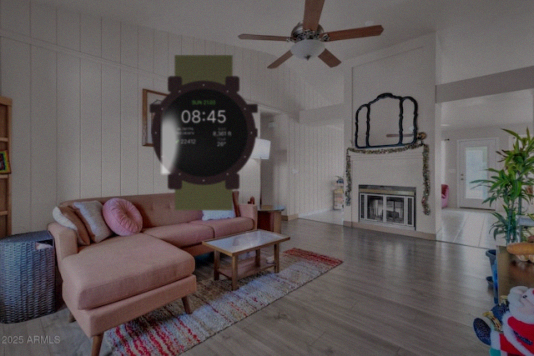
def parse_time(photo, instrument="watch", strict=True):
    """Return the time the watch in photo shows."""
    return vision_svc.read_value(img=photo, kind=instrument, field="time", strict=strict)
8:45
